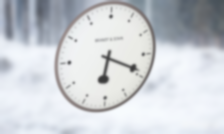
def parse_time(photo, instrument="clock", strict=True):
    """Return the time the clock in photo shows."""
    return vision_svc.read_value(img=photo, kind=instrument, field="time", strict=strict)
6:19
